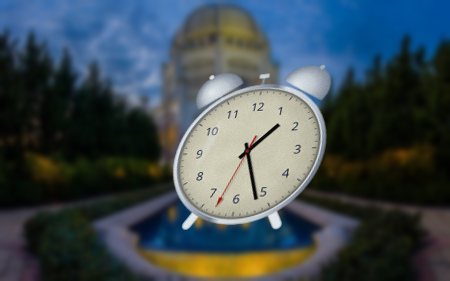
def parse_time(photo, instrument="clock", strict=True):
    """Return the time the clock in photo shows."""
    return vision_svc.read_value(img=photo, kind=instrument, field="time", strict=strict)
1:26:33
